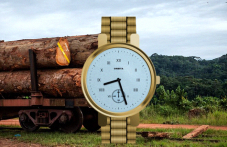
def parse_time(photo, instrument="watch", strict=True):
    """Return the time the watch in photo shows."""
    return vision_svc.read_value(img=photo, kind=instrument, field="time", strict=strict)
8:27
